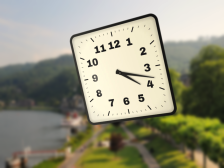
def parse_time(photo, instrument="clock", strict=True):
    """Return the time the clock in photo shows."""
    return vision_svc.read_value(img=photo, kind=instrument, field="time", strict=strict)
4:18
